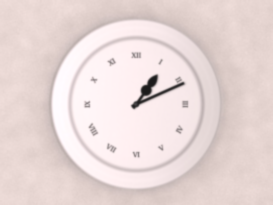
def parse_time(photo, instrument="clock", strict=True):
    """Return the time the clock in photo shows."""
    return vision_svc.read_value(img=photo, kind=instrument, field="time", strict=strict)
1:11
